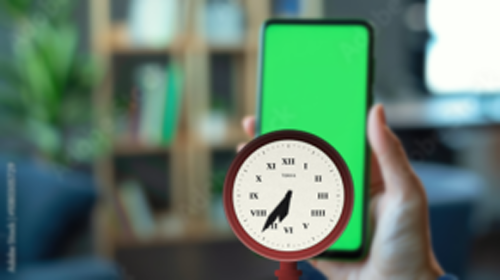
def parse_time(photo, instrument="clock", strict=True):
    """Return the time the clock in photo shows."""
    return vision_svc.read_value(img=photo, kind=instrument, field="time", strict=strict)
6:36
